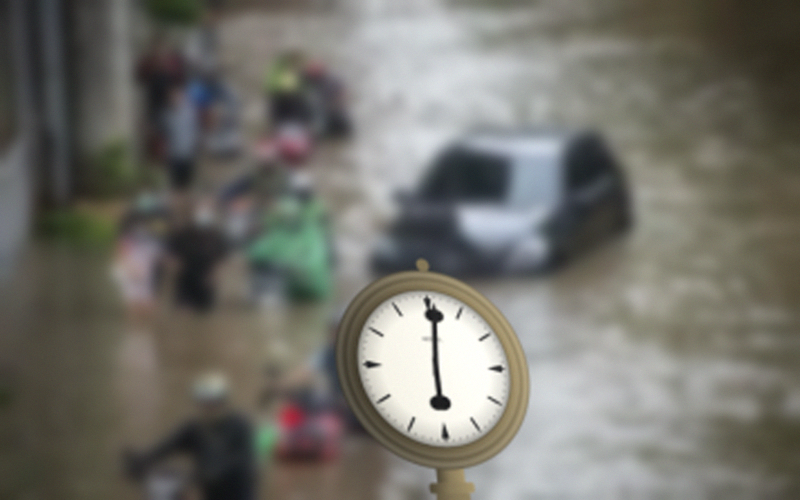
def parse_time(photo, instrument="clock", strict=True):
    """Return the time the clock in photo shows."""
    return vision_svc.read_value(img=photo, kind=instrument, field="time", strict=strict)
6:01
